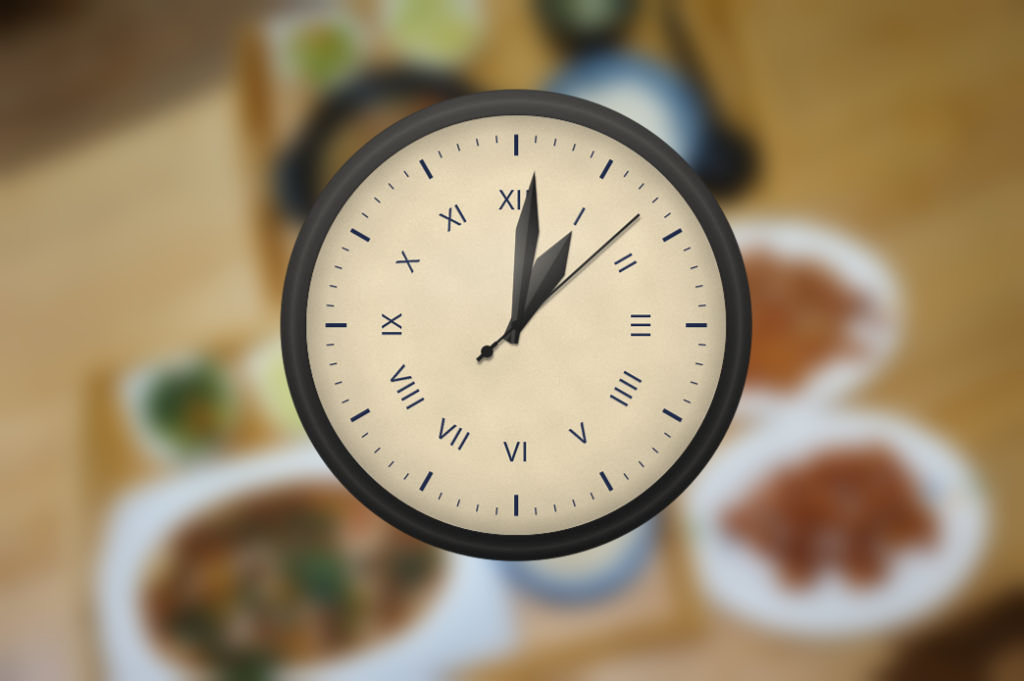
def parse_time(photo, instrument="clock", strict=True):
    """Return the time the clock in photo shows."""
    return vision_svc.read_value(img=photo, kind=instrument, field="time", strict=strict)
1:01:08
